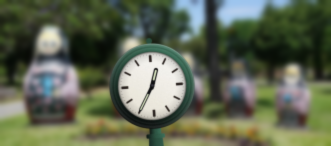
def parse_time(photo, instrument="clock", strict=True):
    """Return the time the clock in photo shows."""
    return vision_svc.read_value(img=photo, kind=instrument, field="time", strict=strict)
12:35
